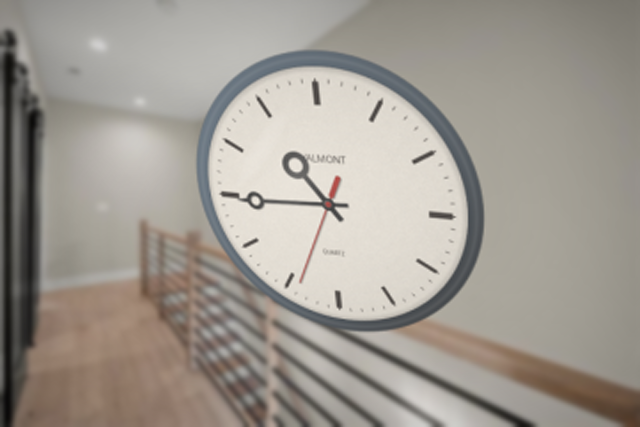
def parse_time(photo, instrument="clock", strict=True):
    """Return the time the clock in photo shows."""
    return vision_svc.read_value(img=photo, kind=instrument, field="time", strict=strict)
10:44:34
